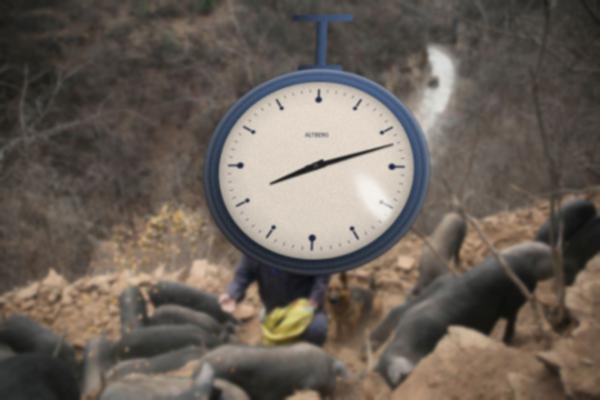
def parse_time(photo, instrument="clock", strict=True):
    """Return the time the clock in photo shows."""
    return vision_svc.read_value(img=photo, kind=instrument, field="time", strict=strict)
8:12
